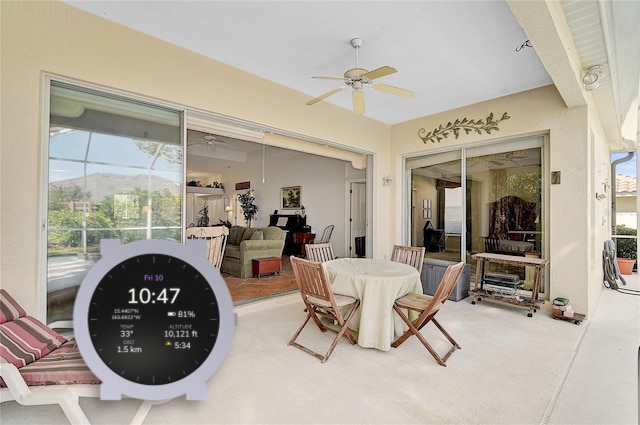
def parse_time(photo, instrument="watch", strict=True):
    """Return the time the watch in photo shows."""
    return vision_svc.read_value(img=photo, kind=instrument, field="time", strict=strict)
10:47
